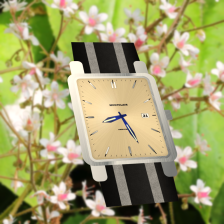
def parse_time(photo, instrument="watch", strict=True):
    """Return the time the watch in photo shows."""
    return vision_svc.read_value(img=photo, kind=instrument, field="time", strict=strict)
8:27
